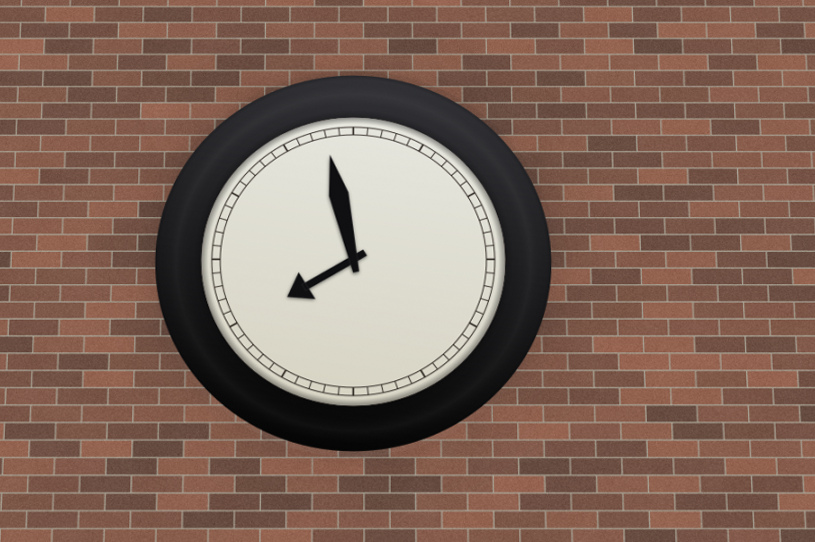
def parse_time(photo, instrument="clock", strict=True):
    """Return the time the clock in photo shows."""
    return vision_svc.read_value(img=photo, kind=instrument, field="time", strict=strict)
7:58
